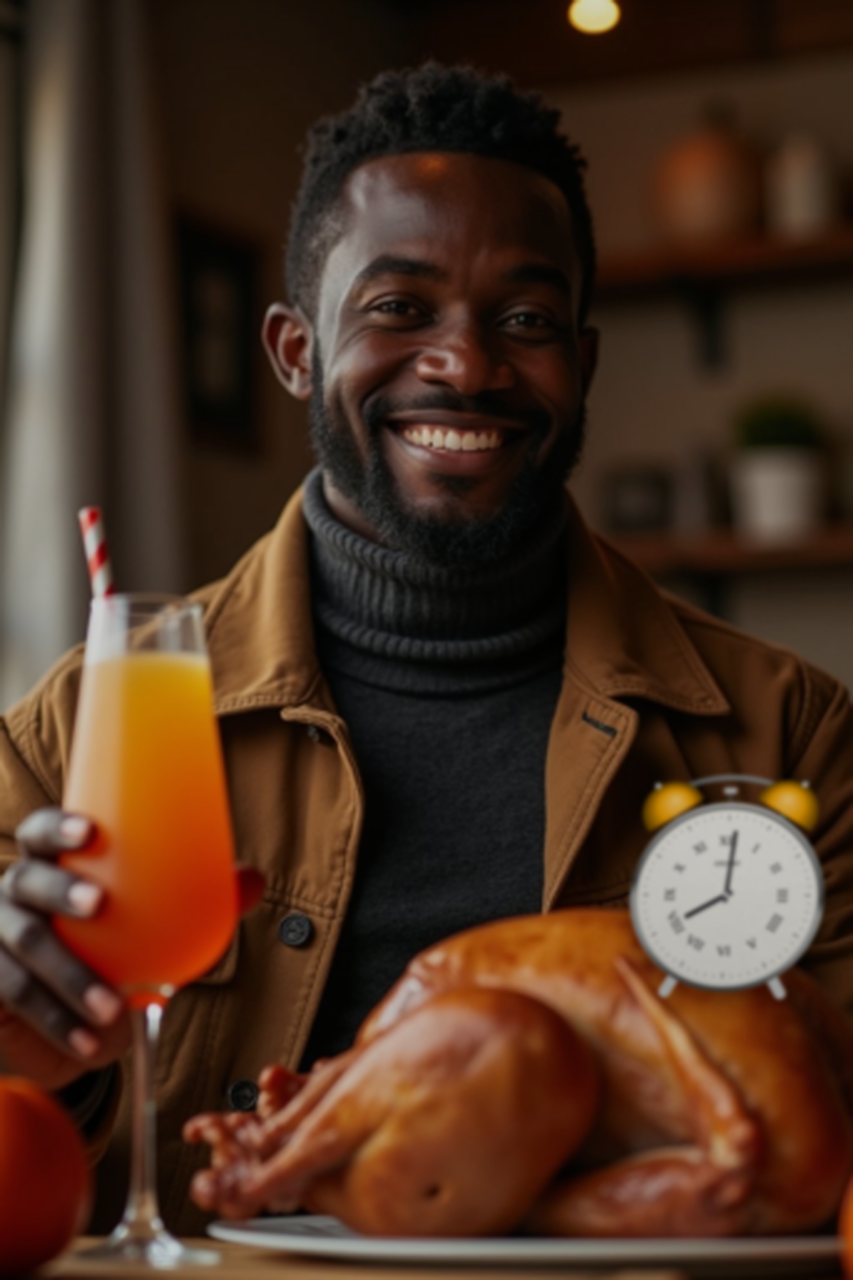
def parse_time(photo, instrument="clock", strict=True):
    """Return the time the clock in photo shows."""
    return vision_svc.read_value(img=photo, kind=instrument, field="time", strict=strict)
8:01
